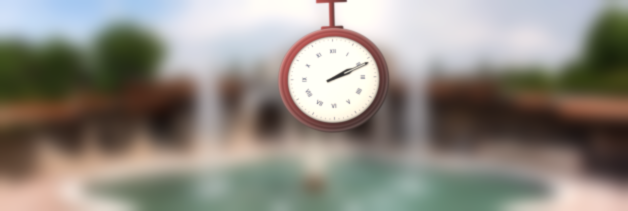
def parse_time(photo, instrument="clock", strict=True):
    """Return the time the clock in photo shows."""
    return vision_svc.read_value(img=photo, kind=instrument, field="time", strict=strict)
2:11
